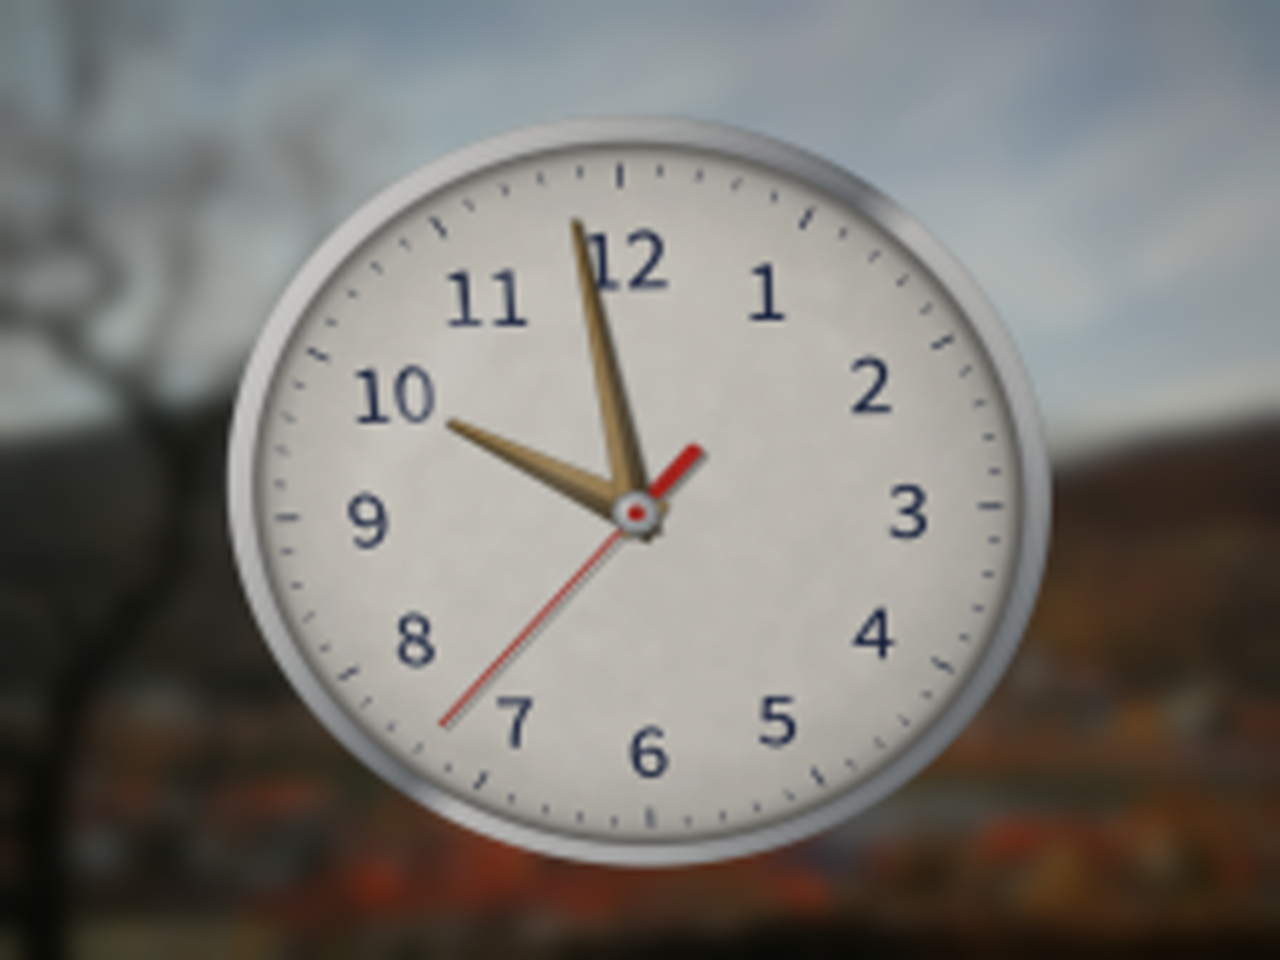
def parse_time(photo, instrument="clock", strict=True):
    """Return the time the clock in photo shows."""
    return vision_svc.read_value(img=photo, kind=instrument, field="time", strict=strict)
9:58:37
